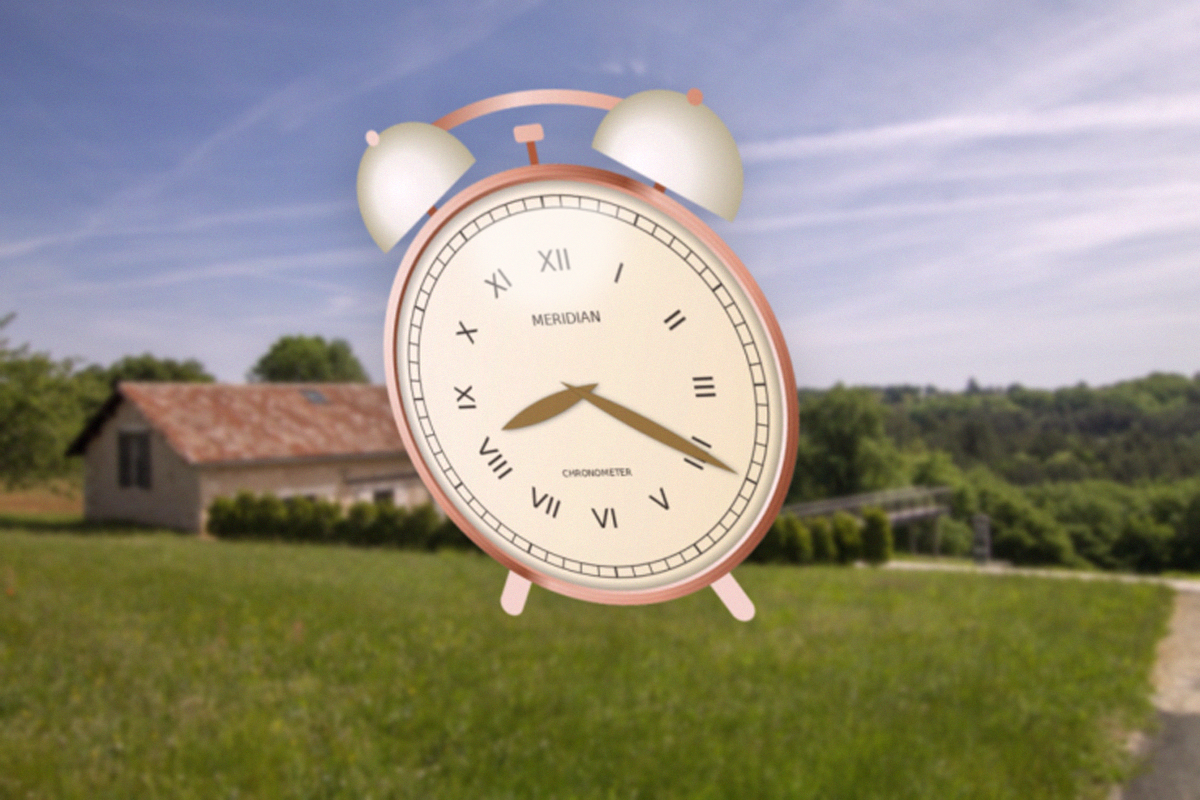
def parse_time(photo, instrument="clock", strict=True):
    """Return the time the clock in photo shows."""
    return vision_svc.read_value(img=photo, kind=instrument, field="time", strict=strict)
8:20
